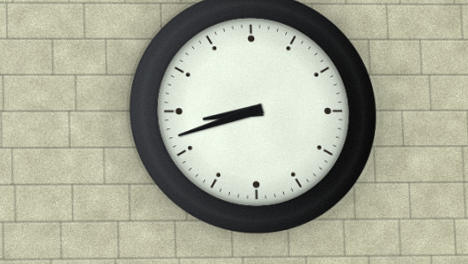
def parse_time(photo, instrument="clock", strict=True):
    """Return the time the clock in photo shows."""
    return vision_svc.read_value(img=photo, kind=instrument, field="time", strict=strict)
8:42
